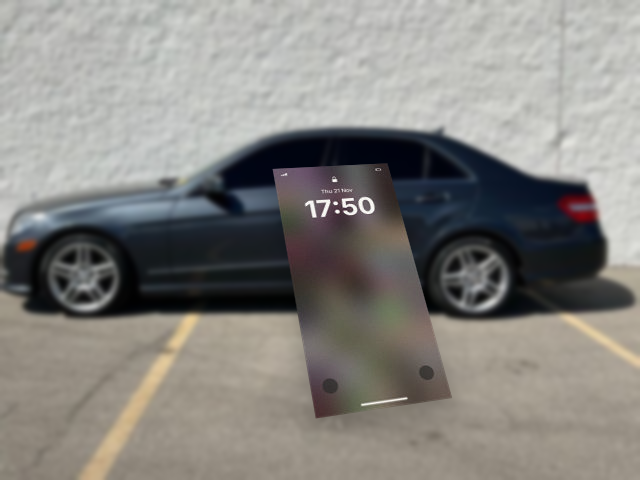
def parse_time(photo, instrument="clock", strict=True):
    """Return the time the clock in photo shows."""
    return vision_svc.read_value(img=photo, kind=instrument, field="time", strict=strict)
17:50
